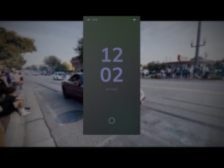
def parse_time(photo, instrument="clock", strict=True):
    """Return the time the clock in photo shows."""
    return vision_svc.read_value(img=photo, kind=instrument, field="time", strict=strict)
12:02
